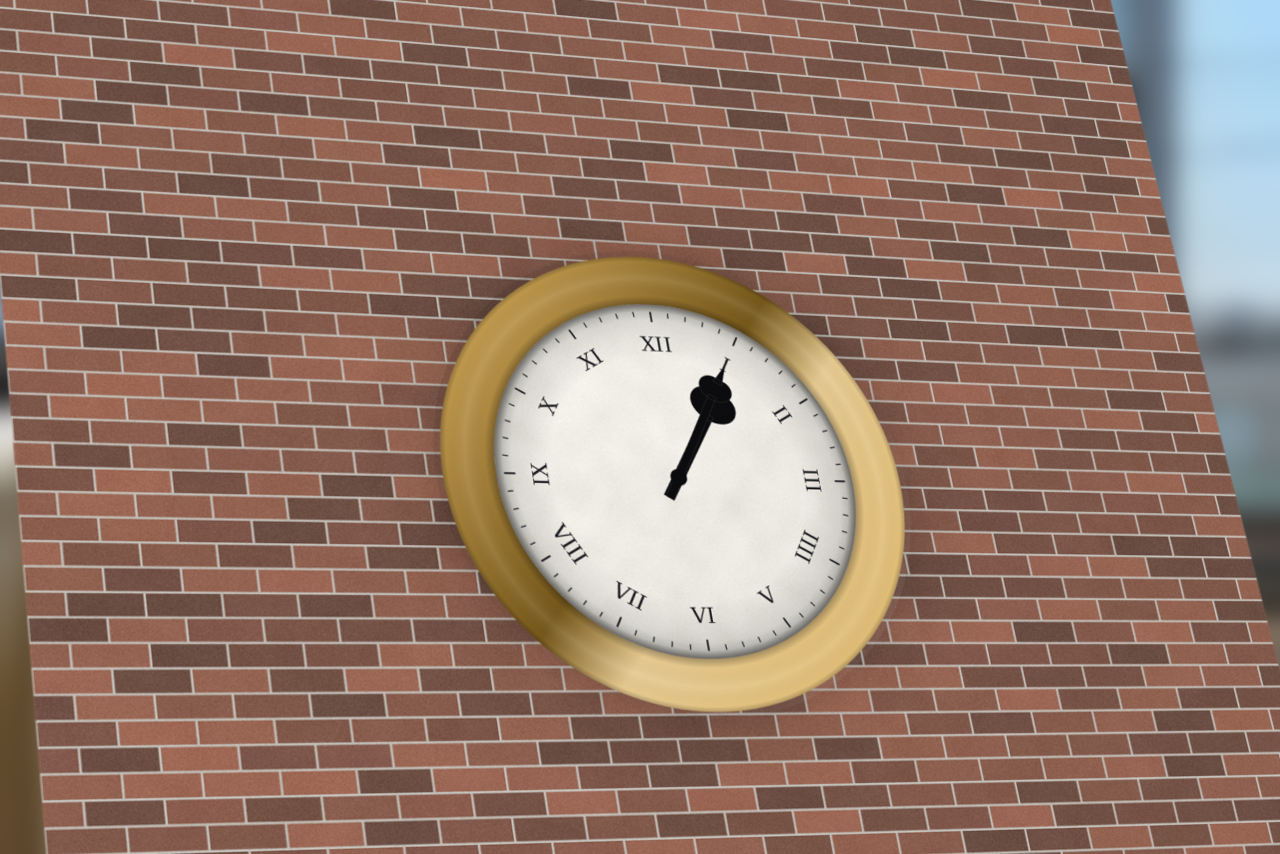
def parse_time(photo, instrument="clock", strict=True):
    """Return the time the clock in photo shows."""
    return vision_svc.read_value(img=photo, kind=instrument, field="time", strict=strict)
1:05
